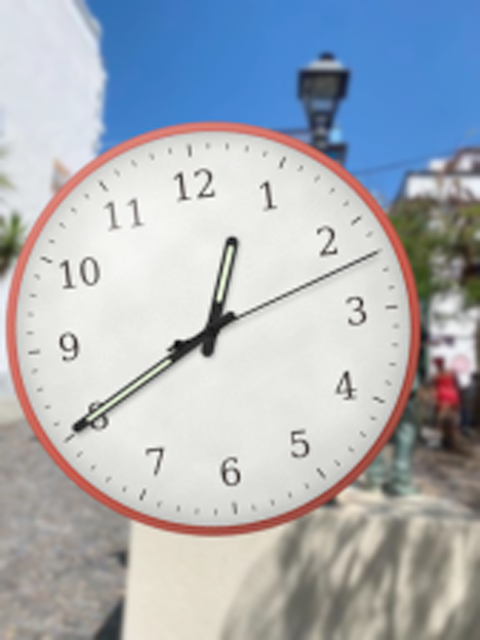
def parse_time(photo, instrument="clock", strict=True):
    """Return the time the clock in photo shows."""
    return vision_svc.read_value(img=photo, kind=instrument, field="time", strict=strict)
12:40:12
